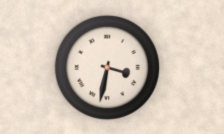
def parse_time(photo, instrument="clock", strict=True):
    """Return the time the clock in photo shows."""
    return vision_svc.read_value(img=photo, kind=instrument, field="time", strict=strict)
3:32
